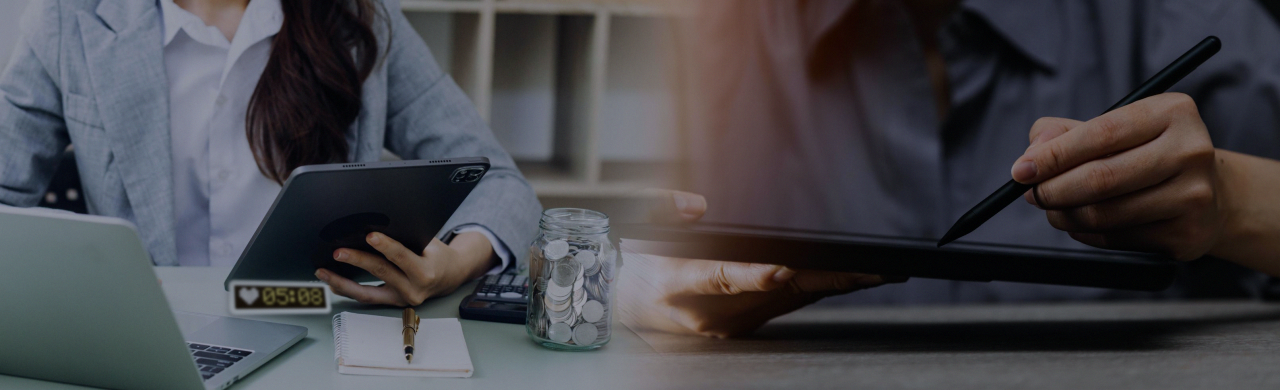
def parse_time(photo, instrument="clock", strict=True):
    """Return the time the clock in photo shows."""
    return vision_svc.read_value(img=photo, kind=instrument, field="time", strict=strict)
5:08
